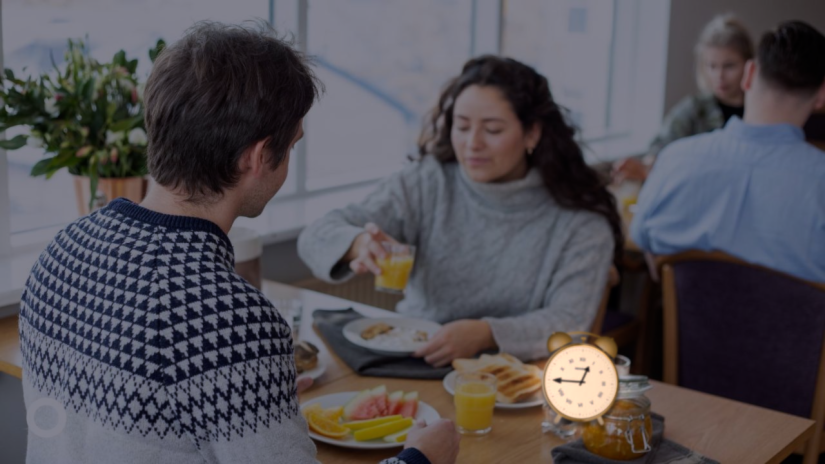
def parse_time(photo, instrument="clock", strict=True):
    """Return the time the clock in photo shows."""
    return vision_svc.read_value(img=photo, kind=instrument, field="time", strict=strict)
12:45
